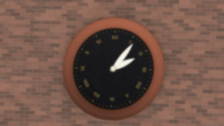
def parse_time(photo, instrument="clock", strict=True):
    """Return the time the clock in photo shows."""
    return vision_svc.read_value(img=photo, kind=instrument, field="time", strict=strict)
2:06
